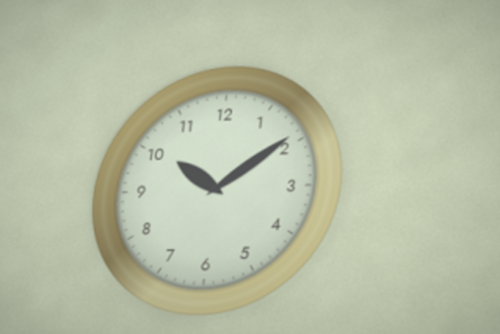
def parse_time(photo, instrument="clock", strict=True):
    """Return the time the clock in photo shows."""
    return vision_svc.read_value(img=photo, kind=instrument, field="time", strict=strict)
10:09
